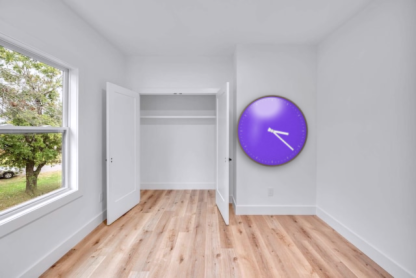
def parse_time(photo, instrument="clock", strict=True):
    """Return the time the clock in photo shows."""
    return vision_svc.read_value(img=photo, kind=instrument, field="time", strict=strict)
3:22
